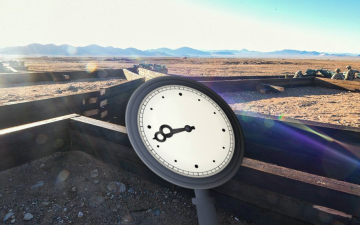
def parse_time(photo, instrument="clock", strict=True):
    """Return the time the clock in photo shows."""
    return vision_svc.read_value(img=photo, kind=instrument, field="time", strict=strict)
8:42
